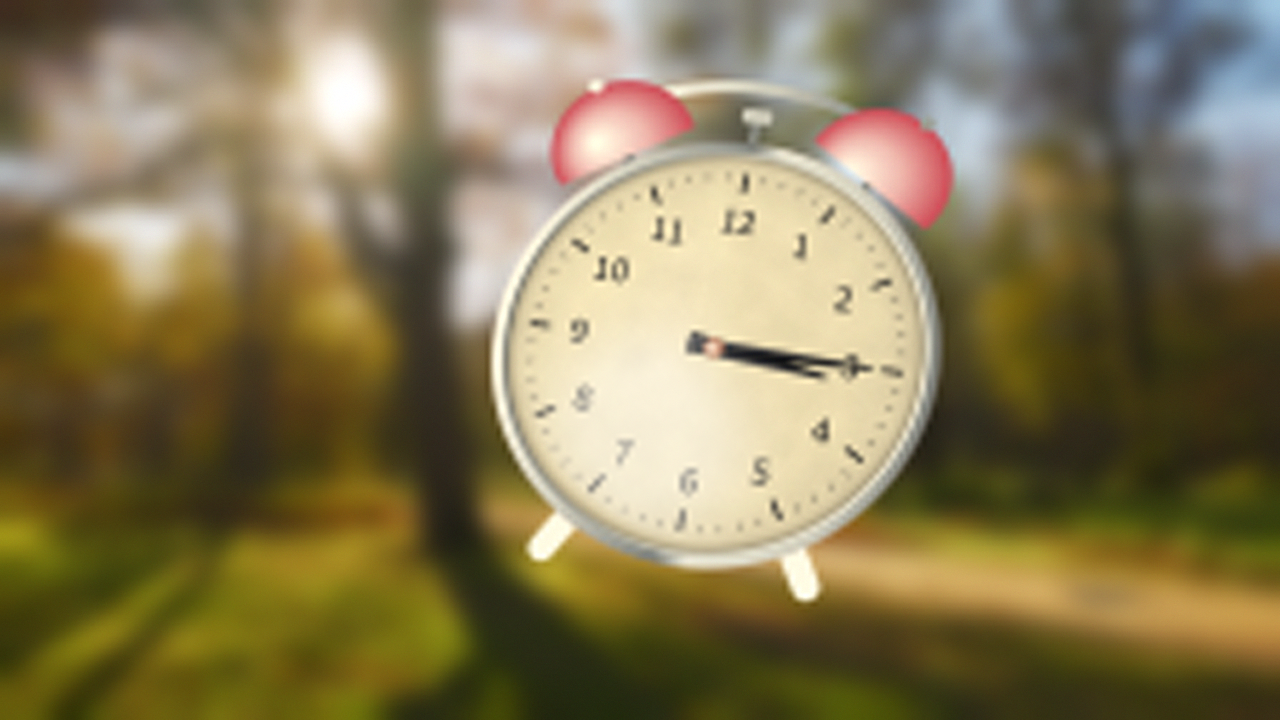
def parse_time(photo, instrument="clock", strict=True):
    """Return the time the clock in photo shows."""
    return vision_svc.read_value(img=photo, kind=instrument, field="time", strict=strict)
3:15
